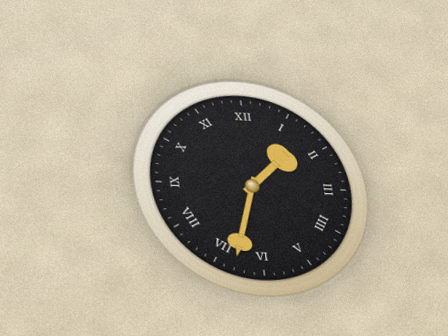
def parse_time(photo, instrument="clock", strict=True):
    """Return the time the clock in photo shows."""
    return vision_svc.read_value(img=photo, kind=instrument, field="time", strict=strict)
1:33
